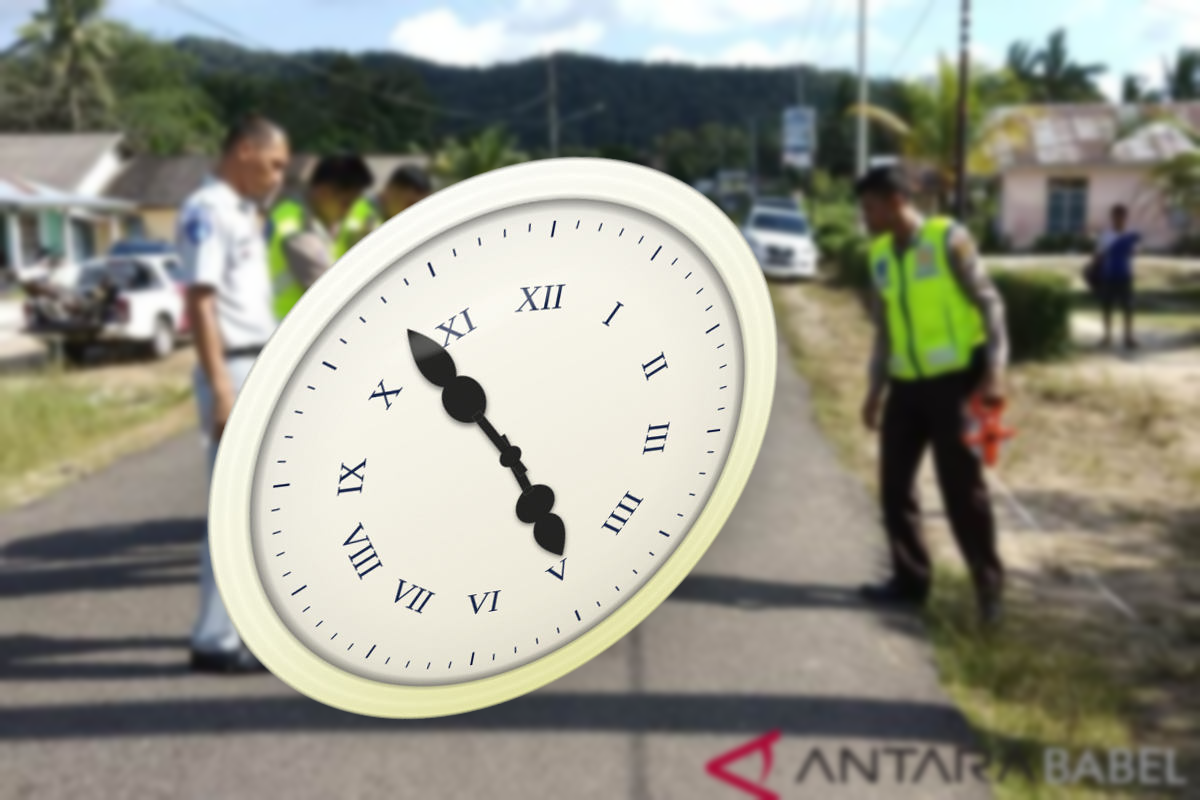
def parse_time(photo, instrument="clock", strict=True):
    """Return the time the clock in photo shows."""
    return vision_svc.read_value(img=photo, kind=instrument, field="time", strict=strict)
4:53
